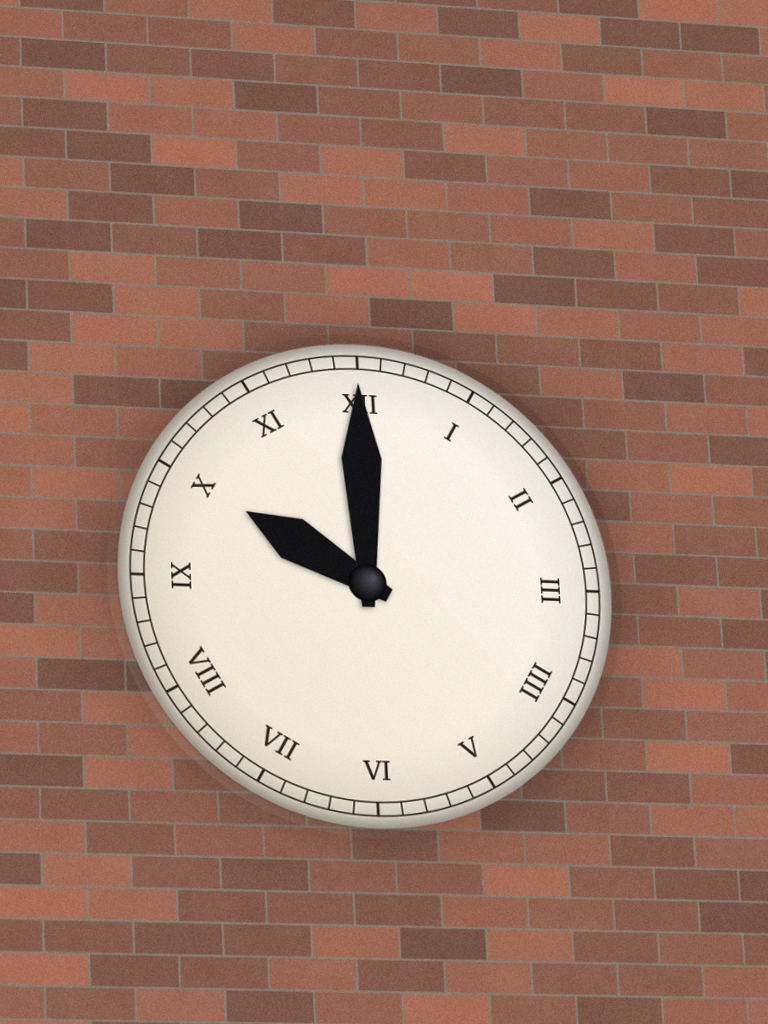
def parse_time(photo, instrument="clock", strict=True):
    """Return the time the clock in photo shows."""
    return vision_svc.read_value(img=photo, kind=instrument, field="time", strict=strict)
10:00
